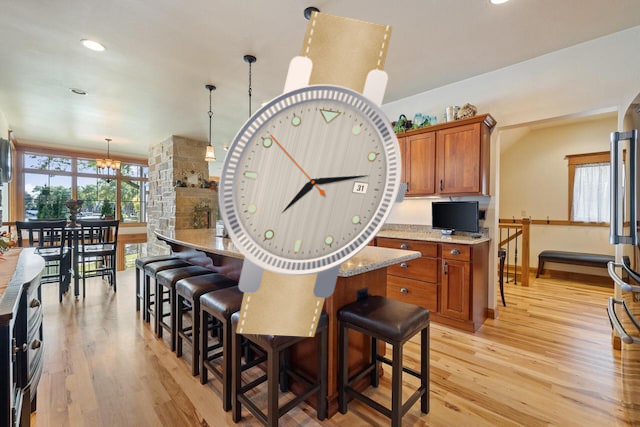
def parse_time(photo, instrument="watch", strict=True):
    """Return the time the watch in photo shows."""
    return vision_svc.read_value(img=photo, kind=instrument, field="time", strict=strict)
7:12:51
